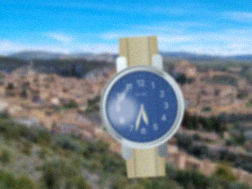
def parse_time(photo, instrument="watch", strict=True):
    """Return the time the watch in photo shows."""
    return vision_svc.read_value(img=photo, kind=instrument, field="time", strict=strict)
5:33
